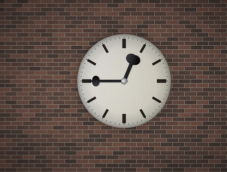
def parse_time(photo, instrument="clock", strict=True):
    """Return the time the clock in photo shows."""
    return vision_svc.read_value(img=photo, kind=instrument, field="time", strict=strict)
12:45
